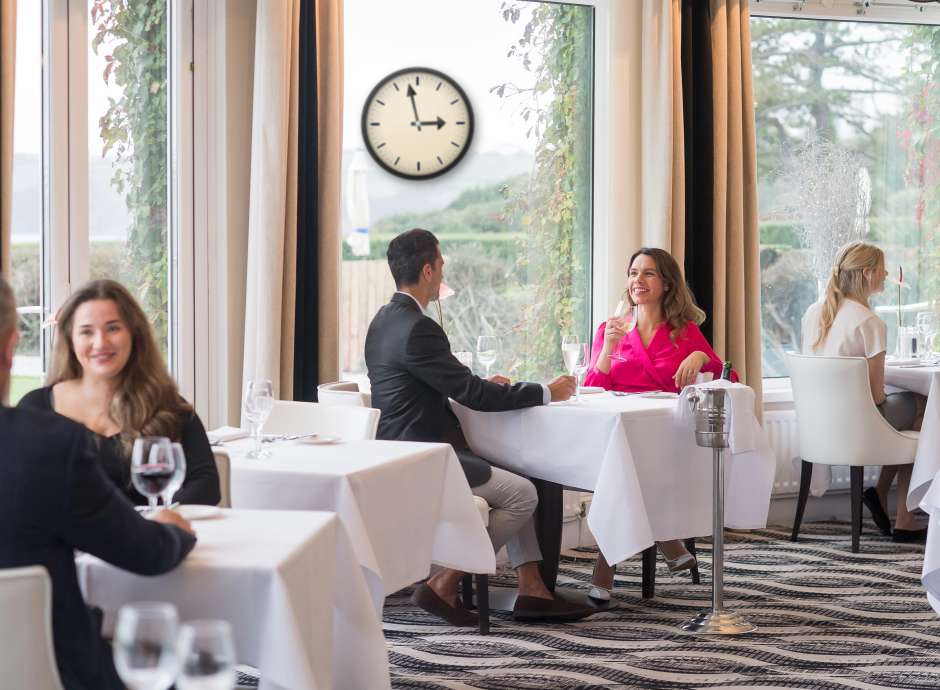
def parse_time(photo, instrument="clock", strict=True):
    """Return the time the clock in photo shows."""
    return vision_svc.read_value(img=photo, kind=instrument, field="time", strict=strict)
2:58
